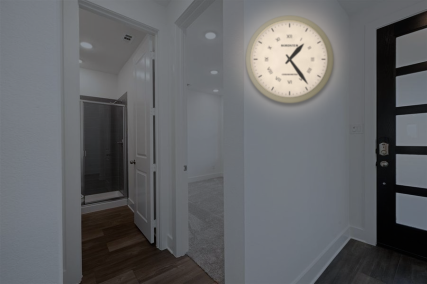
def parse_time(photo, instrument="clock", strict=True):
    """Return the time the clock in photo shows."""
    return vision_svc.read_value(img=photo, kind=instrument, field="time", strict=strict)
1:24
